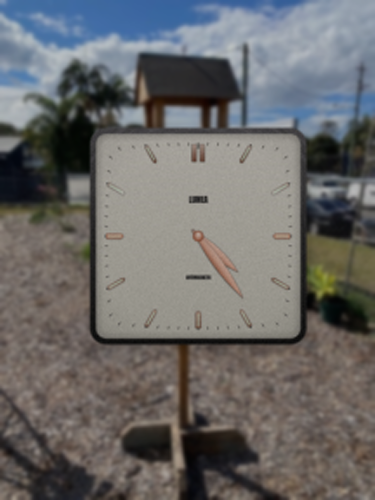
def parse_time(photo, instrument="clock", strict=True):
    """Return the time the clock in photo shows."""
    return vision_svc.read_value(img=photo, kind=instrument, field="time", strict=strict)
4:24
